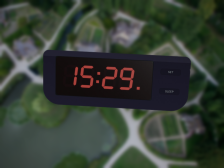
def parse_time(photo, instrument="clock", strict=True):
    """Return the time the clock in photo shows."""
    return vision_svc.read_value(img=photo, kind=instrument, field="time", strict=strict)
15:29
